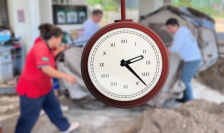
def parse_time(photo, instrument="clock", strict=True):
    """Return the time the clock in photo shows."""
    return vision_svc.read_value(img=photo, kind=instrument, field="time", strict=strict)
2:23
